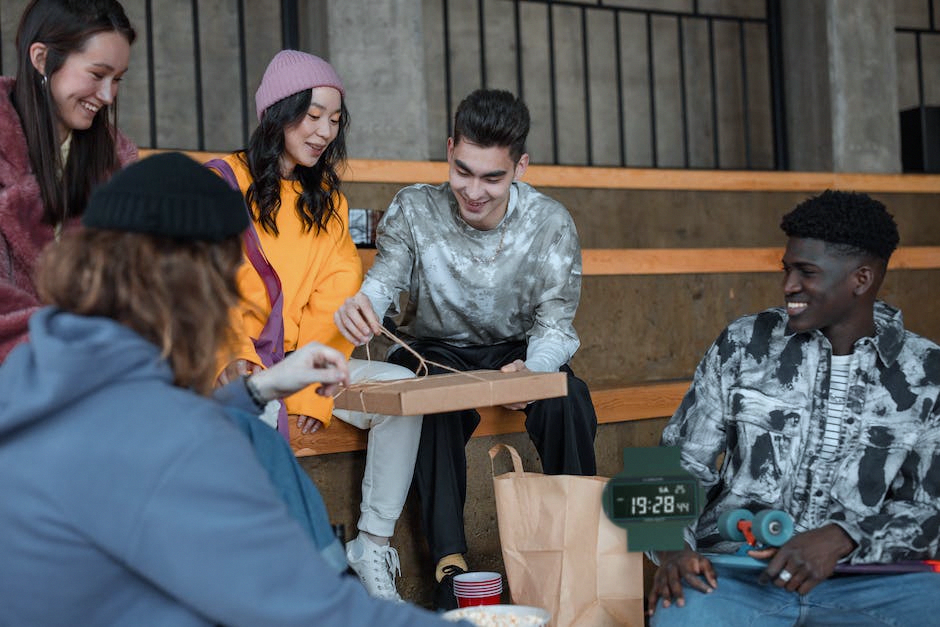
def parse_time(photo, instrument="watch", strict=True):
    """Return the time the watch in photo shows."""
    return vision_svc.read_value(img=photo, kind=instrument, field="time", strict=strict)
19:28
